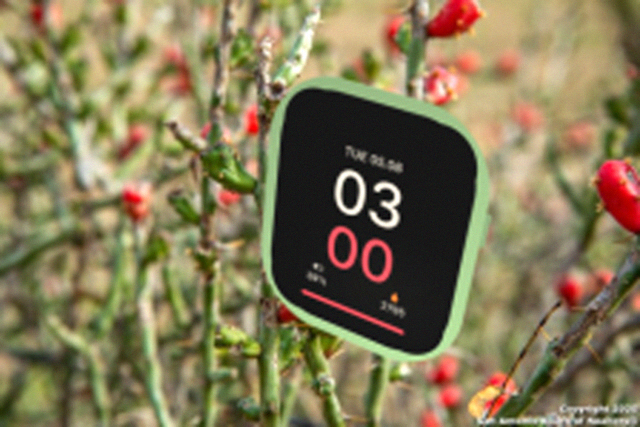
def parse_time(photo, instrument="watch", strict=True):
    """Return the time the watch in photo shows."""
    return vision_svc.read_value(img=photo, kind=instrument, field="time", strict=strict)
3:00
